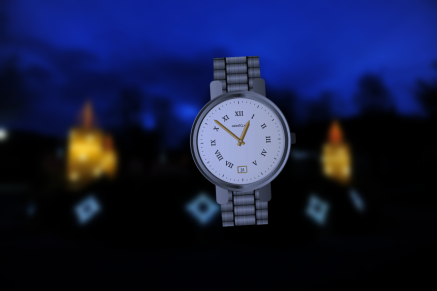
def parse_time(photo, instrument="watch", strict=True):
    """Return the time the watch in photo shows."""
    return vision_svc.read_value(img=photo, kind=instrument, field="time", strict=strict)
12:52
